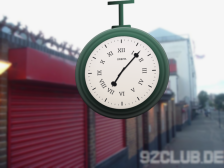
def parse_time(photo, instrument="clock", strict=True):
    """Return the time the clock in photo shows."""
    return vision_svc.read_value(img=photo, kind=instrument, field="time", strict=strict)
7:07
